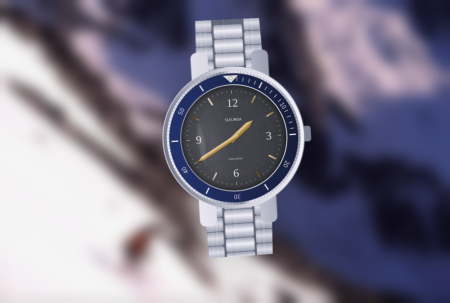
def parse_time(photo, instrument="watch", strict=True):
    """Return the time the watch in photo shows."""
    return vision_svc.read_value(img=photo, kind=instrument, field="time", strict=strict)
1:40
